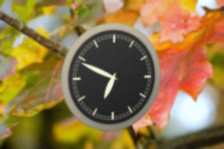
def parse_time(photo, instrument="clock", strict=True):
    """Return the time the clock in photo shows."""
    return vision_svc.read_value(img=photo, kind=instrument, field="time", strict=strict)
6:49
